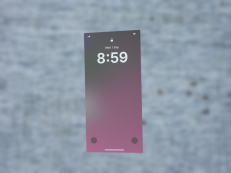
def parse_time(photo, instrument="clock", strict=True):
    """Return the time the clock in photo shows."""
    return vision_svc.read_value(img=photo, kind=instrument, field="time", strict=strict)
8:59
